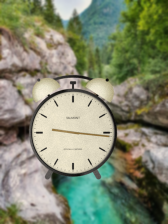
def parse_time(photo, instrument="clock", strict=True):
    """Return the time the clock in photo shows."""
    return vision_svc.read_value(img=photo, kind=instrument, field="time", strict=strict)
9:16
